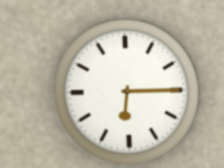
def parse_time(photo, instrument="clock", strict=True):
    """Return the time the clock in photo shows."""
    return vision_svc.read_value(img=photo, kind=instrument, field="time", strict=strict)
6:15
